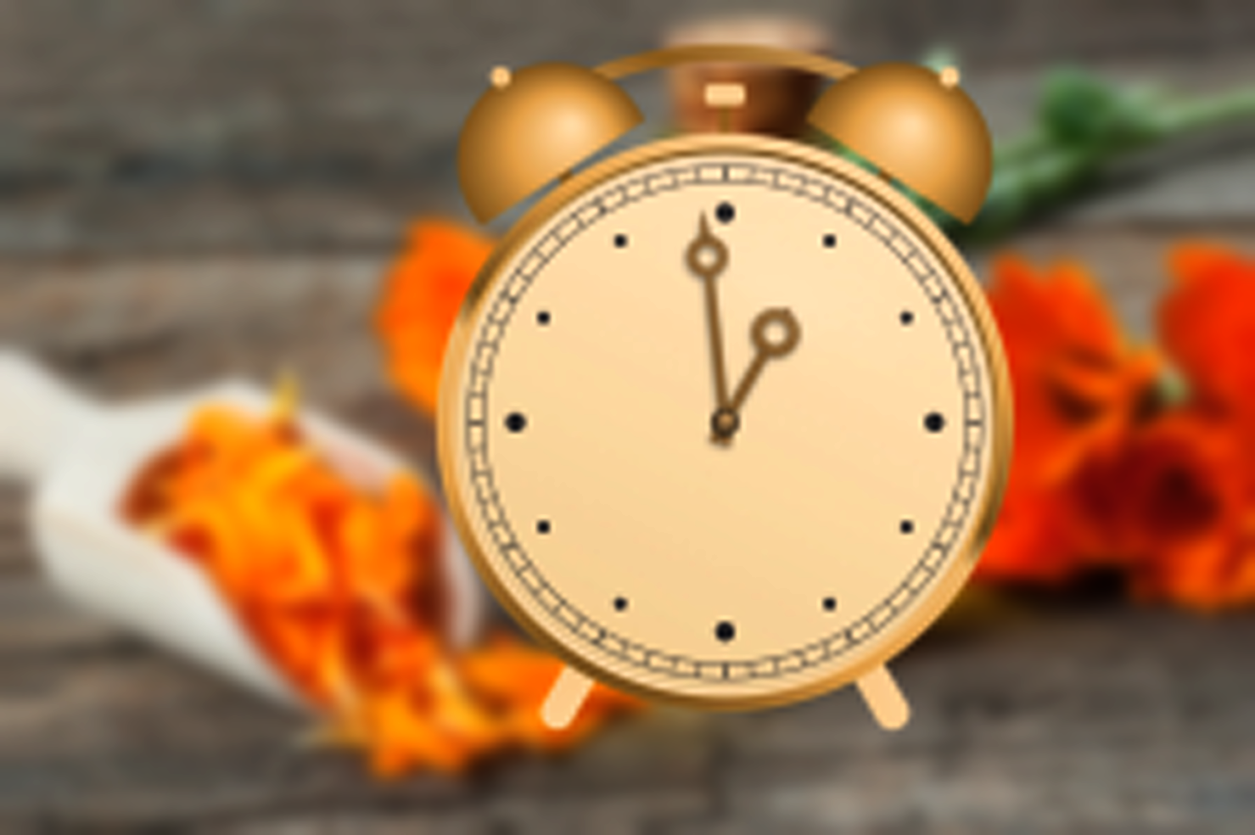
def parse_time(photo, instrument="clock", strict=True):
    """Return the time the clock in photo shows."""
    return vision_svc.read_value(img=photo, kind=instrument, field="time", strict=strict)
12:59
